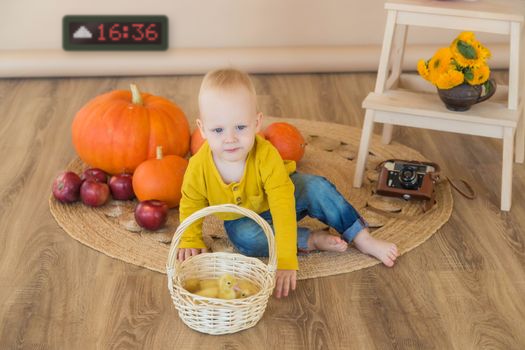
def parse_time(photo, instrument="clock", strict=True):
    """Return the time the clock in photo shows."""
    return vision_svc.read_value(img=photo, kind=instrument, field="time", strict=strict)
16:36
